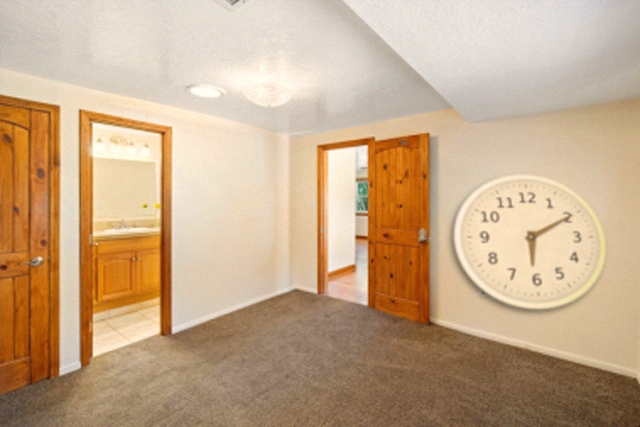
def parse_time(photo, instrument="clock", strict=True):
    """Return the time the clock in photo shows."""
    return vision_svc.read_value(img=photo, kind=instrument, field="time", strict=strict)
6:10
